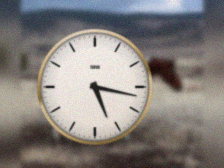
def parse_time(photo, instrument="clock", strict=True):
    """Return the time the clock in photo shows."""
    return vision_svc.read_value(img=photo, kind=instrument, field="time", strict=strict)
5:17
